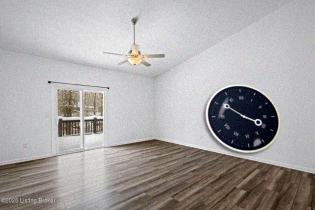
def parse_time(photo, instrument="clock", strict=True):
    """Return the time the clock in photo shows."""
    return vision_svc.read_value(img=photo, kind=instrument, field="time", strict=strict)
3:51
